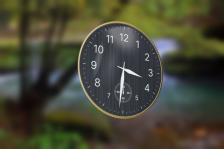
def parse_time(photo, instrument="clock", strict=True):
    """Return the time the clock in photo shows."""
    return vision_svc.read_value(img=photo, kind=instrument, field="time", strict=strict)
3:31
